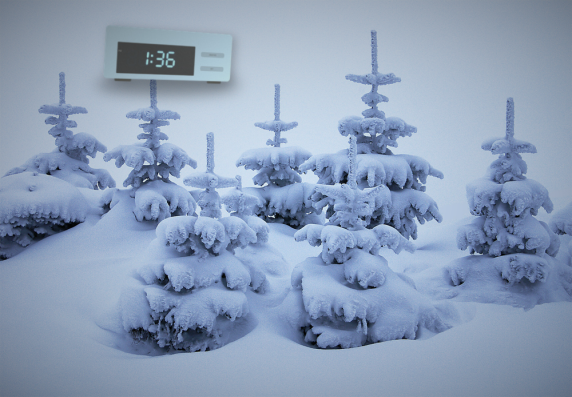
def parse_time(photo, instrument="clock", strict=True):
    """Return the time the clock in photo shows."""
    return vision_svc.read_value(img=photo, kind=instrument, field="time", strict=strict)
1:36
